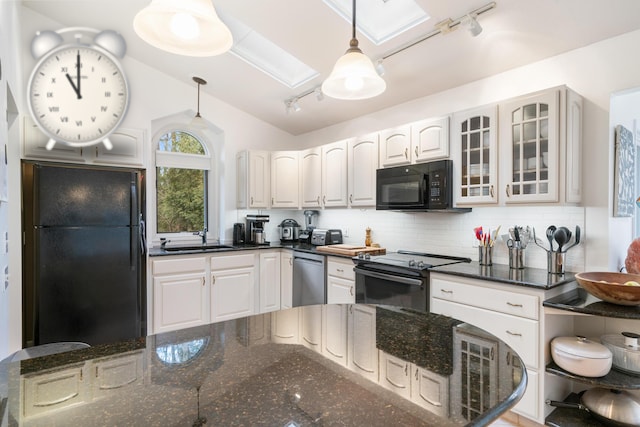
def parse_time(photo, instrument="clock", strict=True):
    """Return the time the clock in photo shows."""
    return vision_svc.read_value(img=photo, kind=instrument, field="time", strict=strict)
11:00
